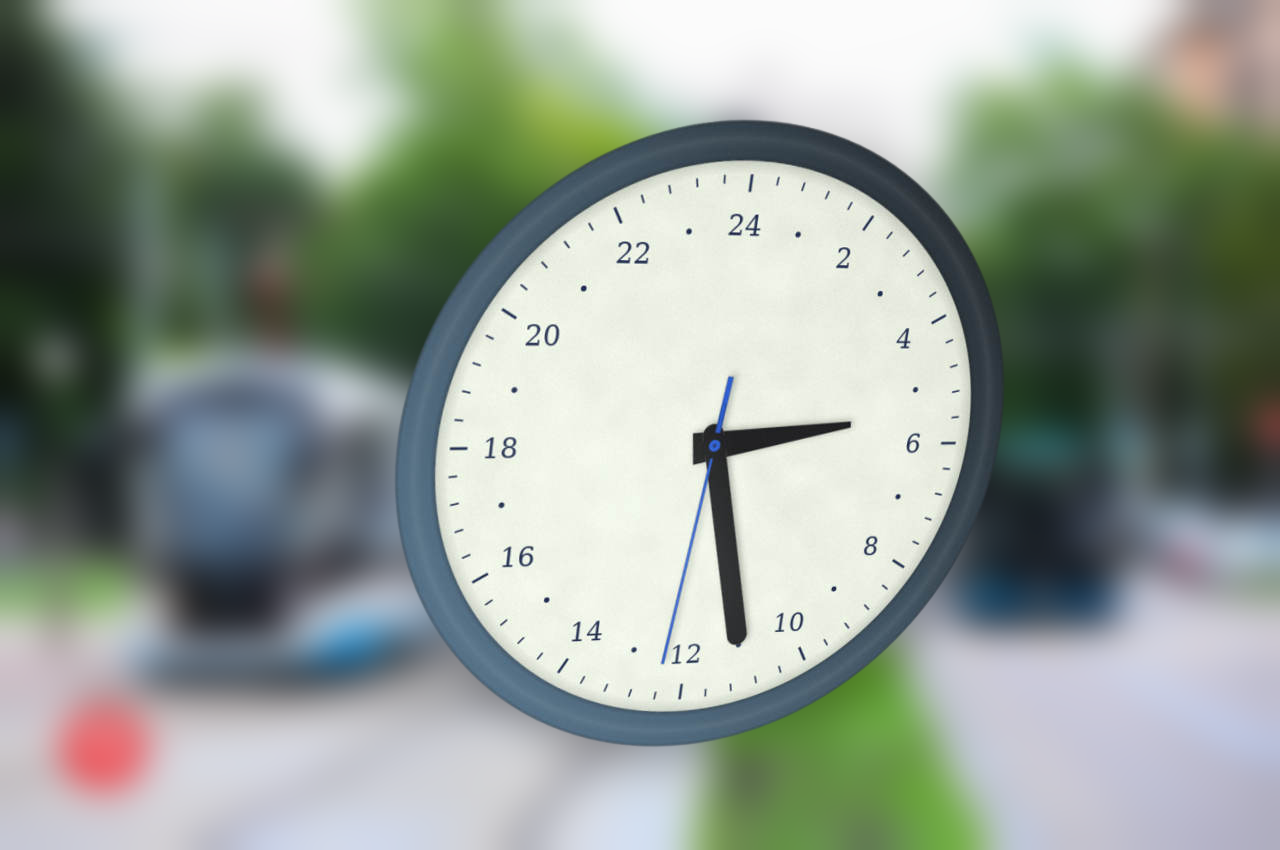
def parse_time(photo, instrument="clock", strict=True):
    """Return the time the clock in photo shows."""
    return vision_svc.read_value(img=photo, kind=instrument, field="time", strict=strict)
5:27:31
